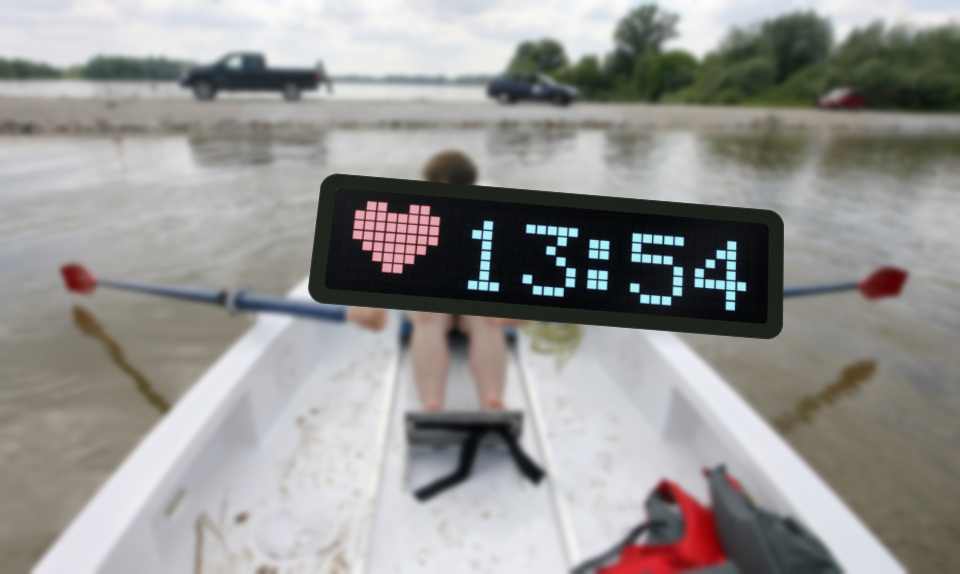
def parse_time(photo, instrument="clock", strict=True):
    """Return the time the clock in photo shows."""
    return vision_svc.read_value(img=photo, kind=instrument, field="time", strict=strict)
13:54
